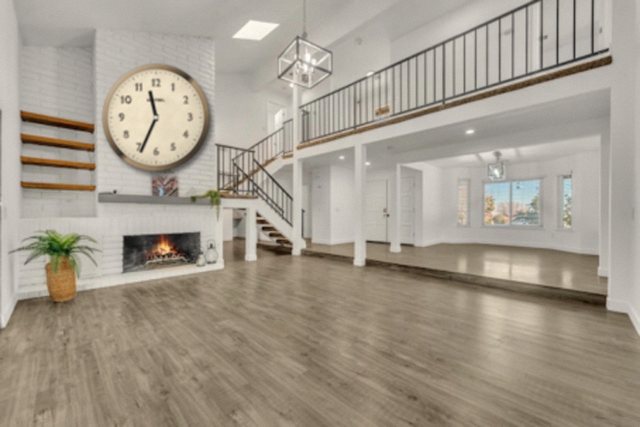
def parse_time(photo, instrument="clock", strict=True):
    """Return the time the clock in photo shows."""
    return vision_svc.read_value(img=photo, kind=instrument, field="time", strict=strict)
11:34
